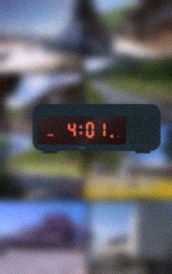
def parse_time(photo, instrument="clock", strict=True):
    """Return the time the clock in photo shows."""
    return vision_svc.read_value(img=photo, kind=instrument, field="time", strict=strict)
4:01
